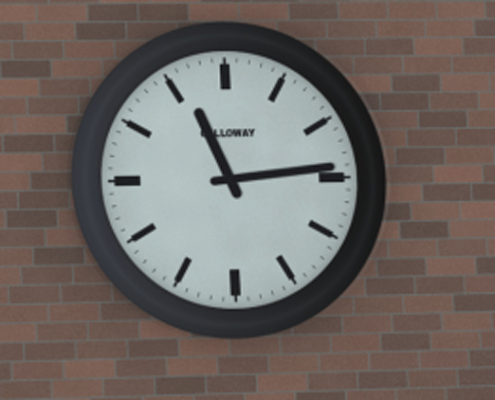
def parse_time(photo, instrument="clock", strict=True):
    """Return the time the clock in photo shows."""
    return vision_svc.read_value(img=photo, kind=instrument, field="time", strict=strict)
11:14
